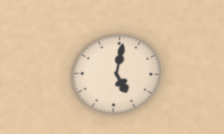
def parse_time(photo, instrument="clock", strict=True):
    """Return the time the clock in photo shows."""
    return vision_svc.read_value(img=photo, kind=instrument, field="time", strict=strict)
5:01
